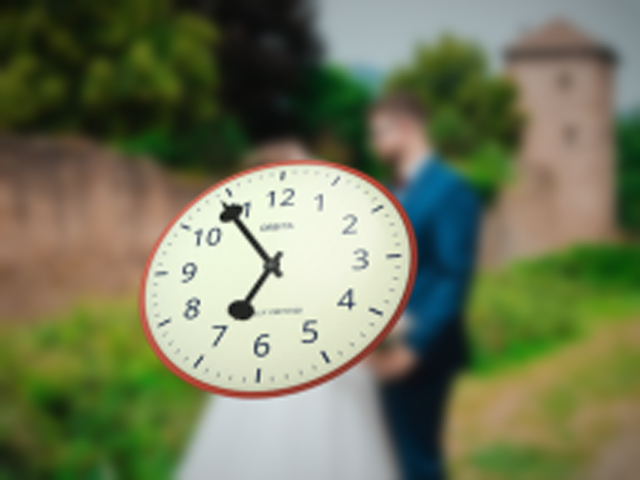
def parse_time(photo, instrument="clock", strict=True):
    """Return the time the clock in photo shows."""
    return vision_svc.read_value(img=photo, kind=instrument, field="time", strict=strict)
6:54
